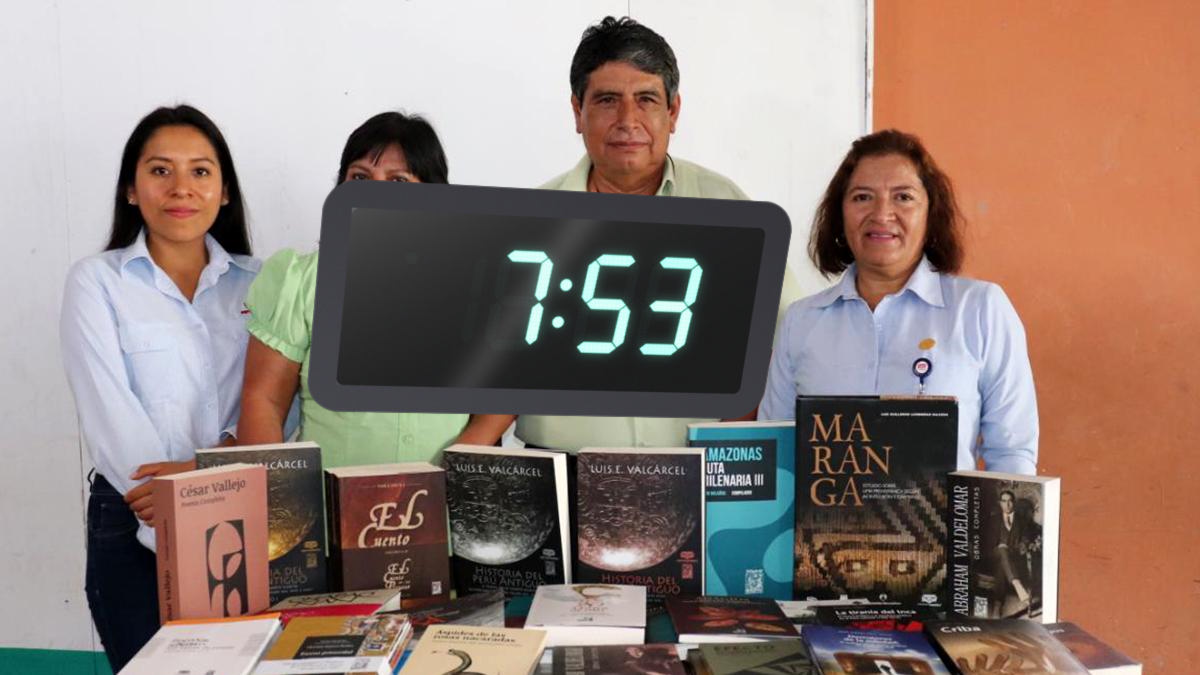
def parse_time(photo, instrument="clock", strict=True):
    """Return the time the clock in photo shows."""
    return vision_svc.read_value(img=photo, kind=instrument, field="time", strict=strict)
7:53
